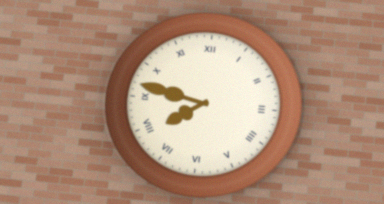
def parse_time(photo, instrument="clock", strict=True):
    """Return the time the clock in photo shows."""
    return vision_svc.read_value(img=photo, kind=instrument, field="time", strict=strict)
7:47
